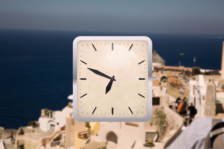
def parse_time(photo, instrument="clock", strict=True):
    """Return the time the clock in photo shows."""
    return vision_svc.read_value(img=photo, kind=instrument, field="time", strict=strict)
6:49
